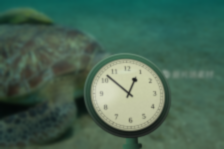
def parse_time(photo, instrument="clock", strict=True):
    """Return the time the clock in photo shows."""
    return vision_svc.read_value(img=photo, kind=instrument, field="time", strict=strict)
12:52
